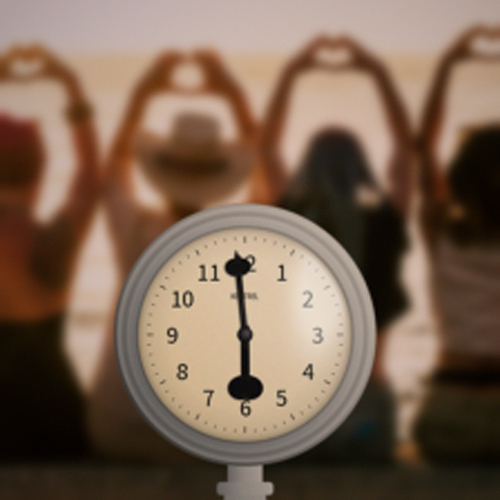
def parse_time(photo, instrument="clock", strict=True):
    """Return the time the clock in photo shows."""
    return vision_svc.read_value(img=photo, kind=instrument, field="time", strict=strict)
5:59
